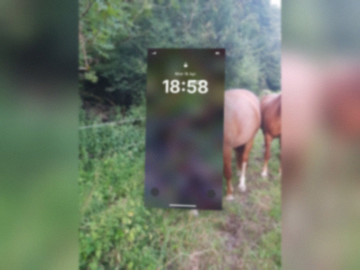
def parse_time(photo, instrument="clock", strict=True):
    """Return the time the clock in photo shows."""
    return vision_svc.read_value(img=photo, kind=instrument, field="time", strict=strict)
18:58
